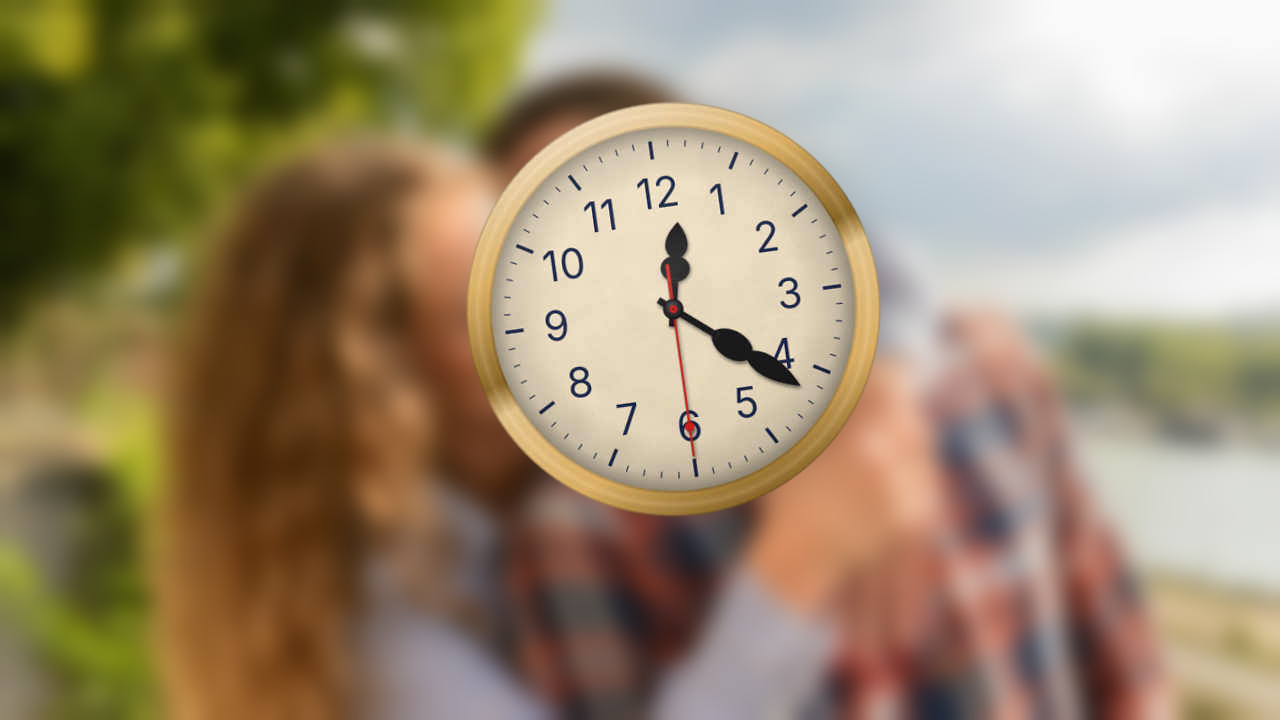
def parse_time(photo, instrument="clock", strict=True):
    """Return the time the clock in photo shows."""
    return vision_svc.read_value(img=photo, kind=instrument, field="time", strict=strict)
12:21:30
